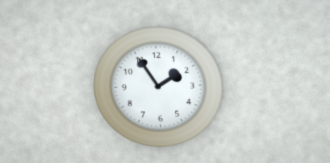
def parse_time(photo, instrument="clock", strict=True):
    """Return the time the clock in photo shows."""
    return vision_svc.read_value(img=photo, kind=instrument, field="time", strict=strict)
1:55
